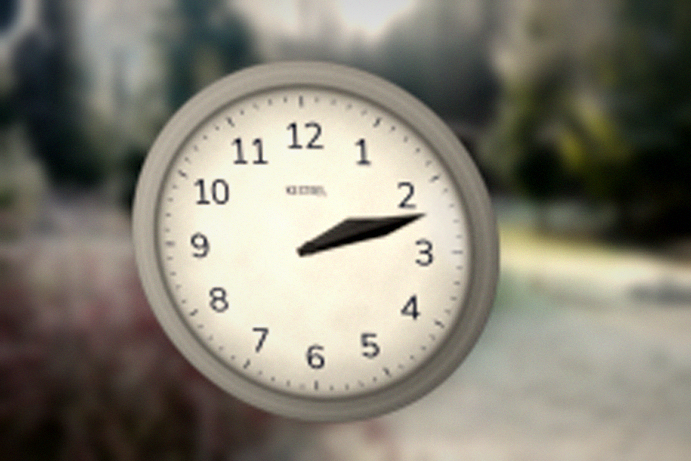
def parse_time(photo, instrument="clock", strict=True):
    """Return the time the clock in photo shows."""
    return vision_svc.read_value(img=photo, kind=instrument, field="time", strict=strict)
2:12
